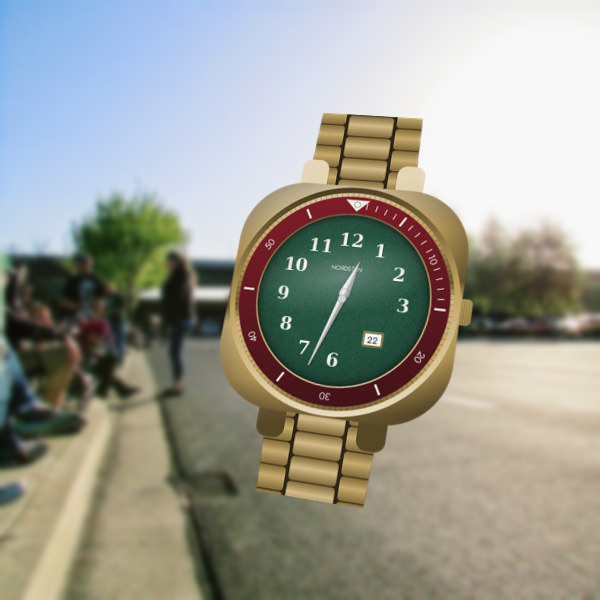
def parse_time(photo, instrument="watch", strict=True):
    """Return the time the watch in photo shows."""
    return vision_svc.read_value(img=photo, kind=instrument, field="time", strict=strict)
12:33
